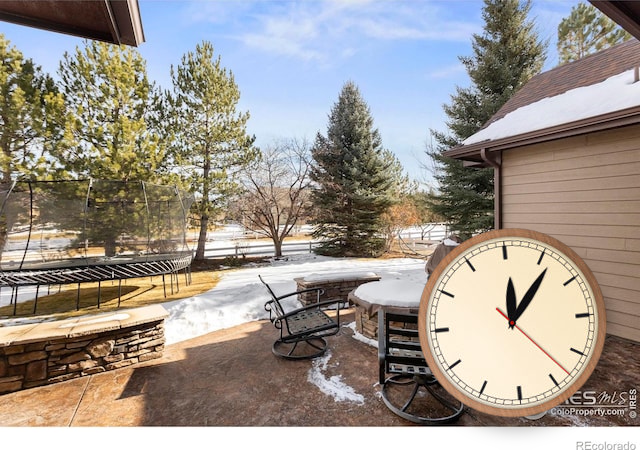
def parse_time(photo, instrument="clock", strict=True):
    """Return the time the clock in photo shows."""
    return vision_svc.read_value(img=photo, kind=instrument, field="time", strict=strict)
12:06:23
